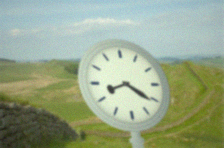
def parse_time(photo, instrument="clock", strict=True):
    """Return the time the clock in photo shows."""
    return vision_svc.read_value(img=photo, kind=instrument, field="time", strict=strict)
8:21
